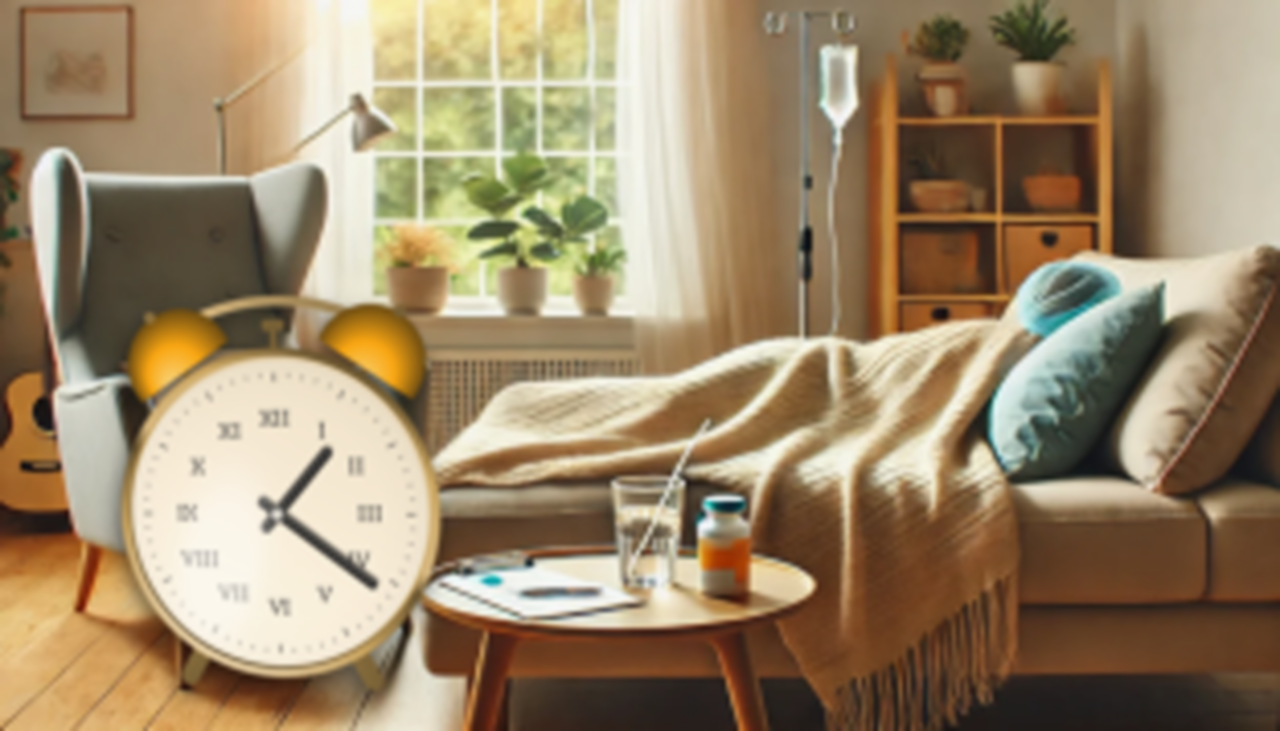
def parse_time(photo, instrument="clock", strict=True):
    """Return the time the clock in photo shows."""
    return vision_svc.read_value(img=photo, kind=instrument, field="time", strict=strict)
1:21
